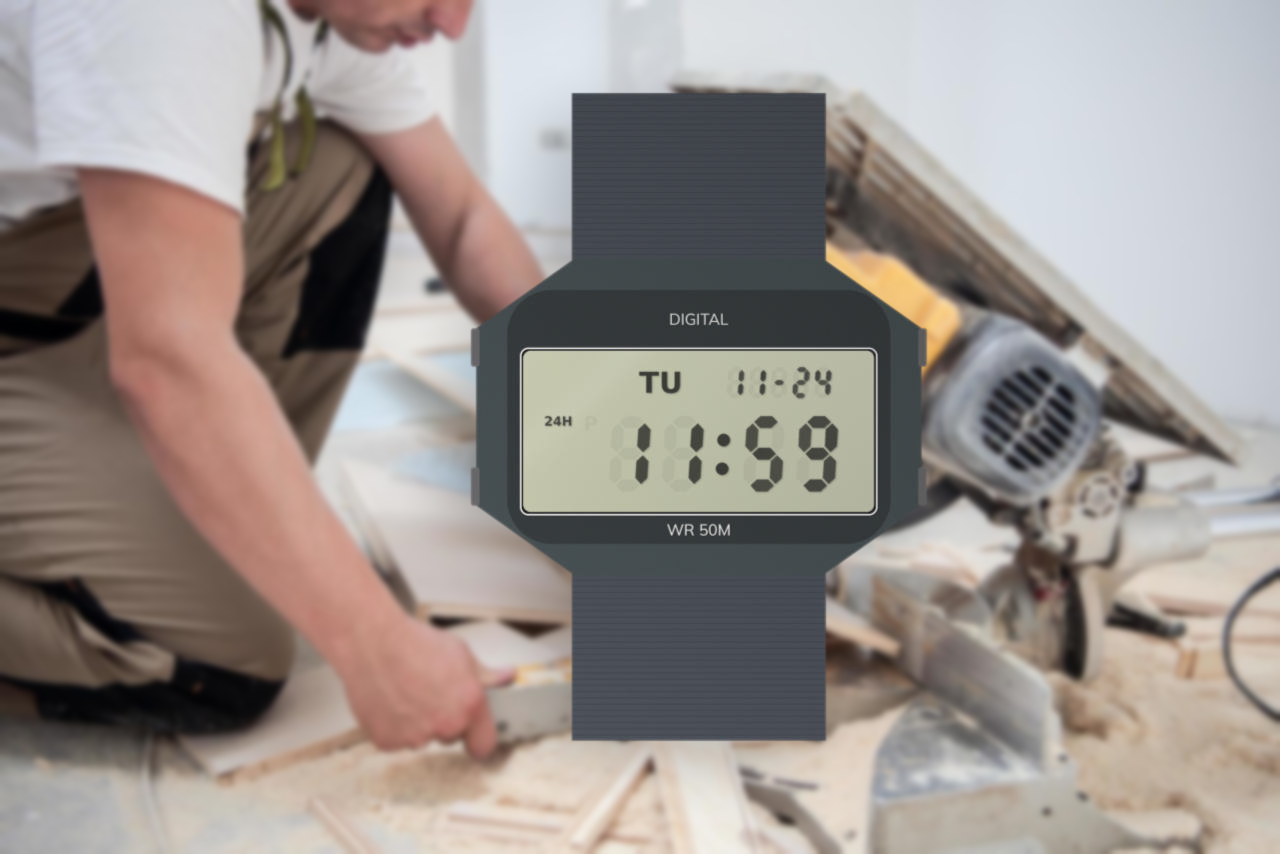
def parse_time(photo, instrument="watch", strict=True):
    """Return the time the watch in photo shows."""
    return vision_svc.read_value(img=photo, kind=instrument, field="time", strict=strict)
11:59
